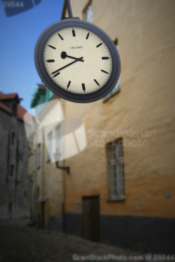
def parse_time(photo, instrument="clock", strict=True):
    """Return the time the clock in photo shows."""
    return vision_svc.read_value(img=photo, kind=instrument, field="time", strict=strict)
9:41
